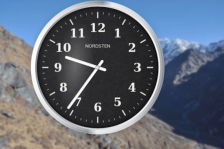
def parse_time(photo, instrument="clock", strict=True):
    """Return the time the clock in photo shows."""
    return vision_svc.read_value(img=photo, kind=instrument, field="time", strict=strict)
9:36
